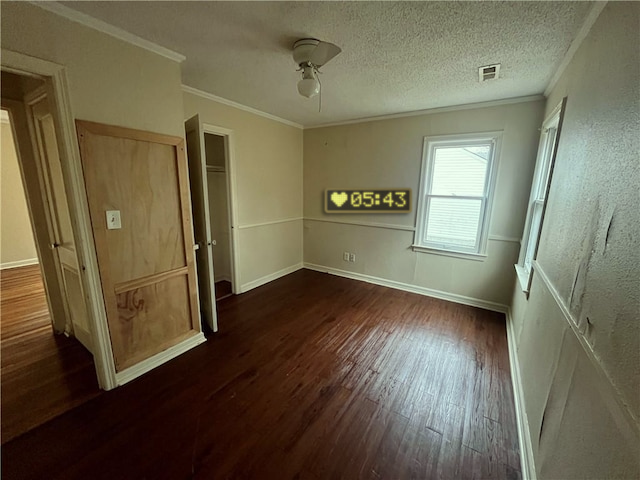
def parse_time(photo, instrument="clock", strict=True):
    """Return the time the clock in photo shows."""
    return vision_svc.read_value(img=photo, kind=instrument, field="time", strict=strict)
5:43
